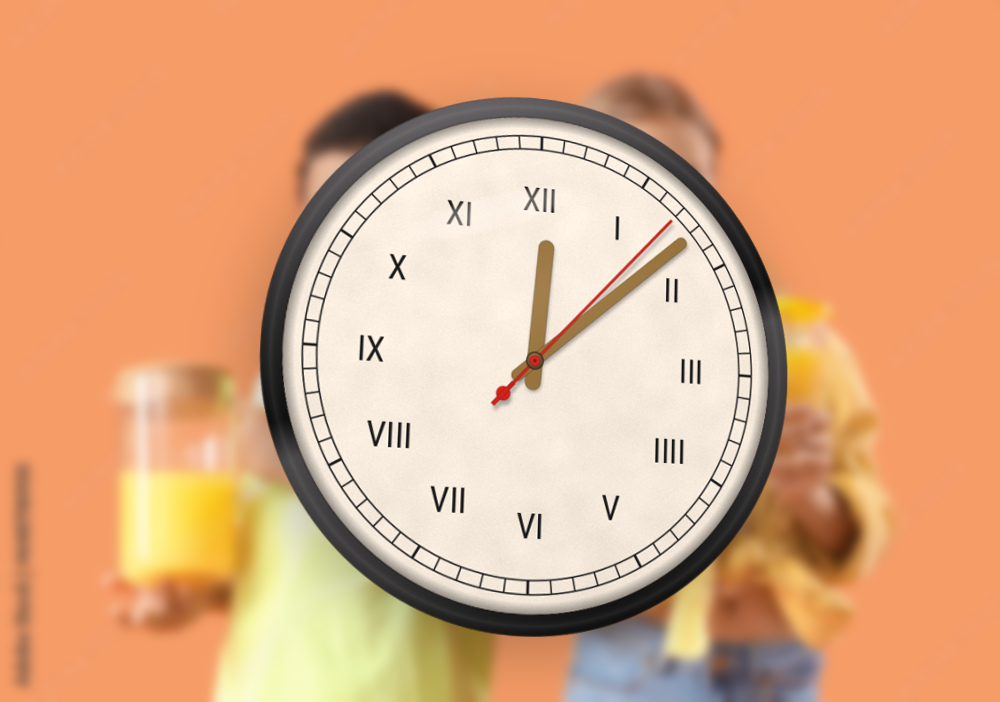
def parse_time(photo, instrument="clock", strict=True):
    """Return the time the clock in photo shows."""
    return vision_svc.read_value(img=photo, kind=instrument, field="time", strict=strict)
12:08:07
